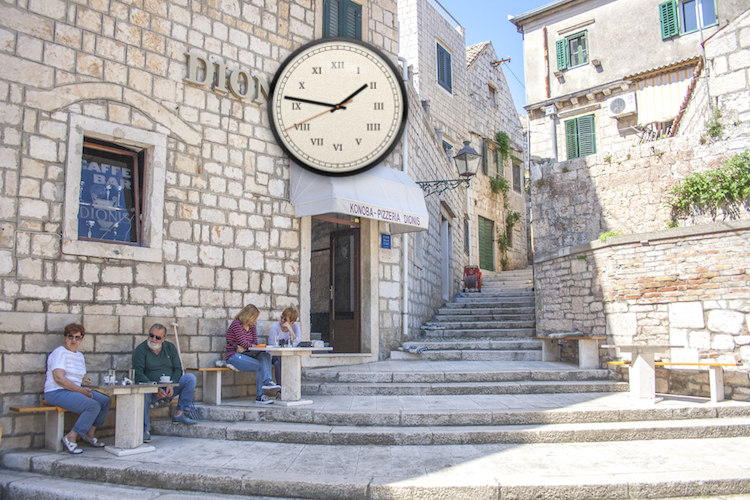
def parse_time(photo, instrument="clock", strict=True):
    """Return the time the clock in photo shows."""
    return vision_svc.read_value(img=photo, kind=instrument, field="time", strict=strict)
1:46:41
